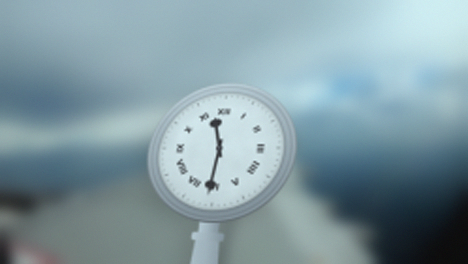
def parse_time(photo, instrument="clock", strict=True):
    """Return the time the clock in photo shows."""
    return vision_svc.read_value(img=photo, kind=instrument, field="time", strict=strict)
11:31
